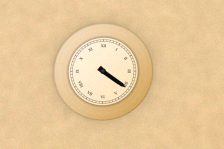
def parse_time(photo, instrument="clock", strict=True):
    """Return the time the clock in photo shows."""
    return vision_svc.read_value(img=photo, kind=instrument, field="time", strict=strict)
4:21
